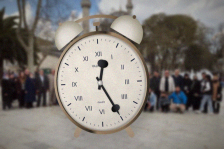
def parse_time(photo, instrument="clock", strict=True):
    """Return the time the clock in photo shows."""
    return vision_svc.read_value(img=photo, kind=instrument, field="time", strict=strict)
12:25
